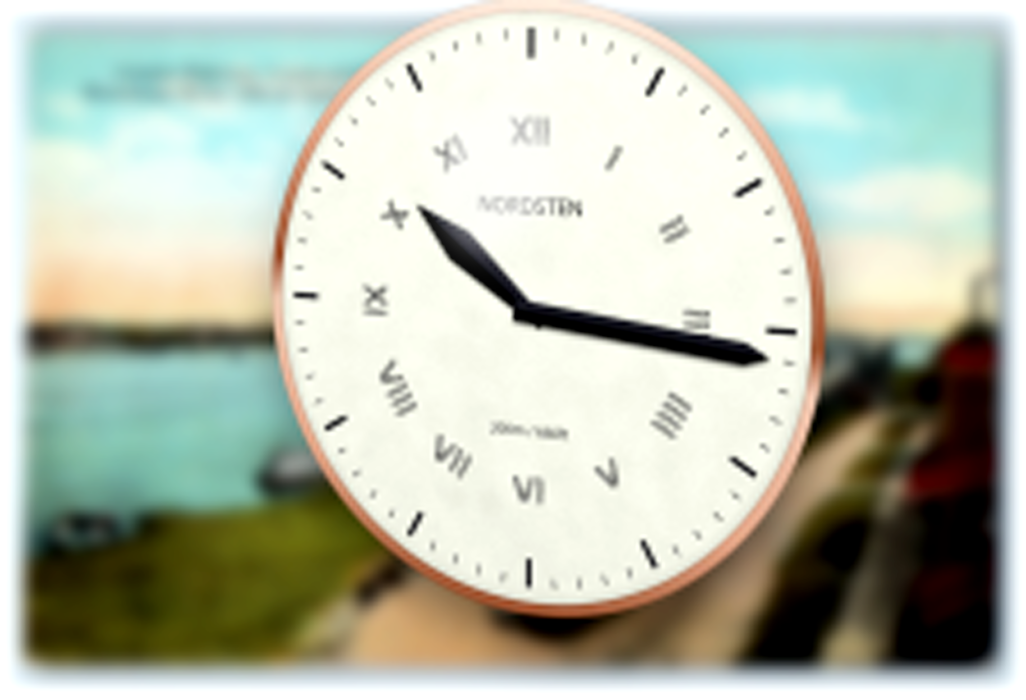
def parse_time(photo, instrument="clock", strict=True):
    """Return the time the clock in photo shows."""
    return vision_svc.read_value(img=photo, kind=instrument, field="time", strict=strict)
10:16
